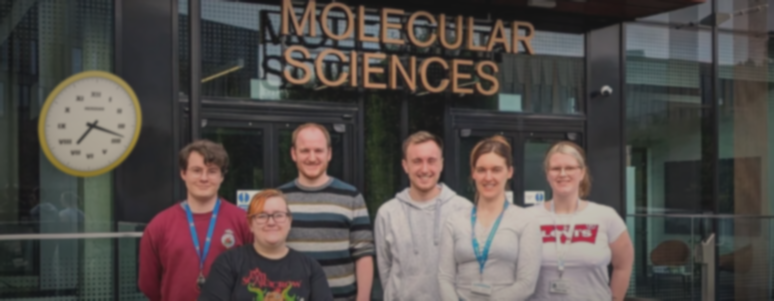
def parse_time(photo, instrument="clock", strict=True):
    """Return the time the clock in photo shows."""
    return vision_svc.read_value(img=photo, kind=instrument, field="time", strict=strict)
7:18
